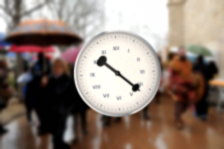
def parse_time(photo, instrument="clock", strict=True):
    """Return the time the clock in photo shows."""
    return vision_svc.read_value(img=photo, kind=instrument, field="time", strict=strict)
10:22
